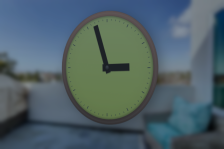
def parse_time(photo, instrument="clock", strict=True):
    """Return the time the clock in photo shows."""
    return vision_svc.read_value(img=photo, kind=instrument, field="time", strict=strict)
2:57
